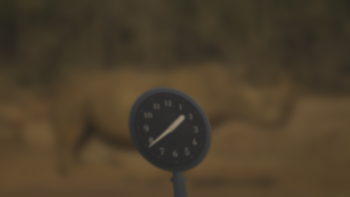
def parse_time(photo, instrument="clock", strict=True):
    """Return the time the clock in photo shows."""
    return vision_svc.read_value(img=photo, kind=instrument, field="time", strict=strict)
1:39
